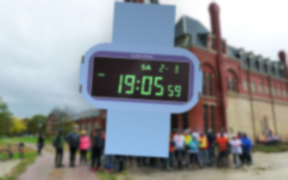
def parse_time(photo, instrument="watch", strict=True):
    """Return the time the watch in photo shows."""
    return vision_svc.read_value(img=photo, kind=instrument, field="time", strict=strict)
19:05
